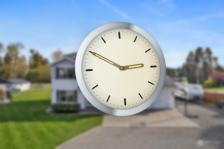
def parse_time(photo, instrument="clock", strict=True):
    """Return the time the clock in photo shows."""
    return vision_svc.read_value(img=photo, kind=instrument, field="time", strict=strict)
2:50
